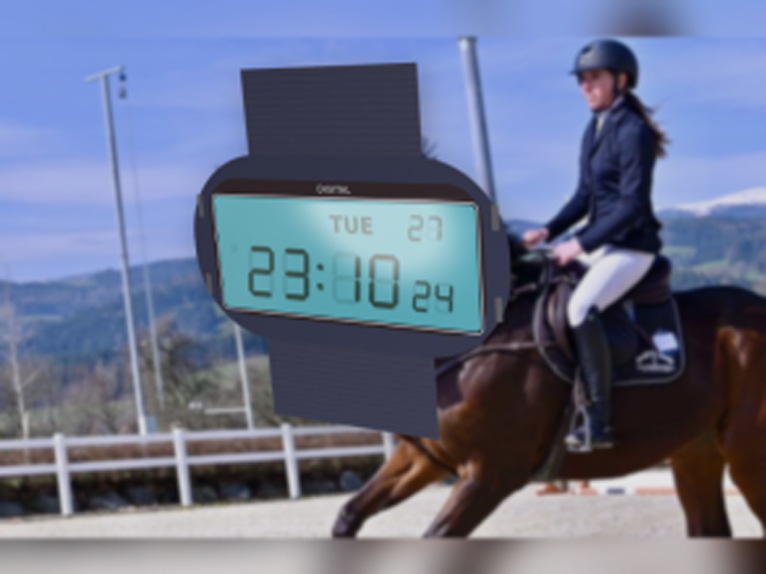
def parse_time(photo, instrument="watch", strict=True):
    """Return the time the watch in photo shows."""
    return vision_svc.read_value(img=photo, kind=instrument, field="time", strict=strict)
23:10:24
